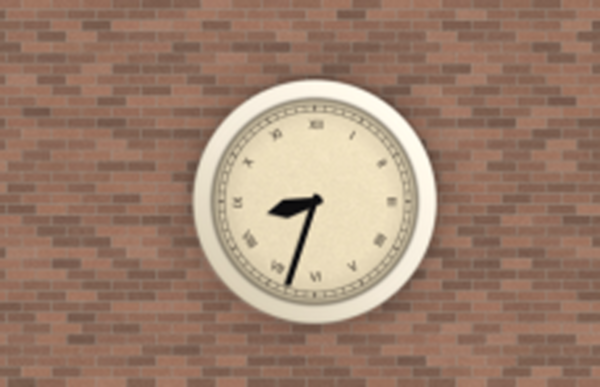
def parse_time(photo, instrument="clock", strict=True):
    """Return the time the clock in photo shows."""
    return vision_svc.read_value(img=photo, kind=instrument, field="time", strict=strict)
8:33
